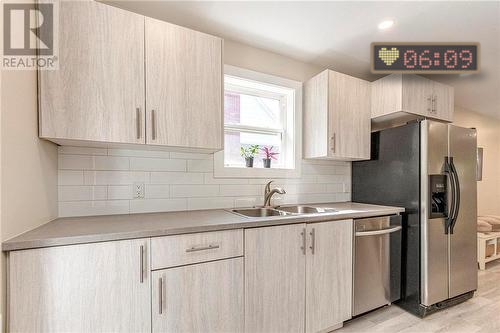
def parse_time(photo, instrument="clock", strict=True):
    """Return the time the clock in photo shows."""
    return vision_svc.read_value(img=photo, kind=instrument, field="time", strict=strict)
6:09
